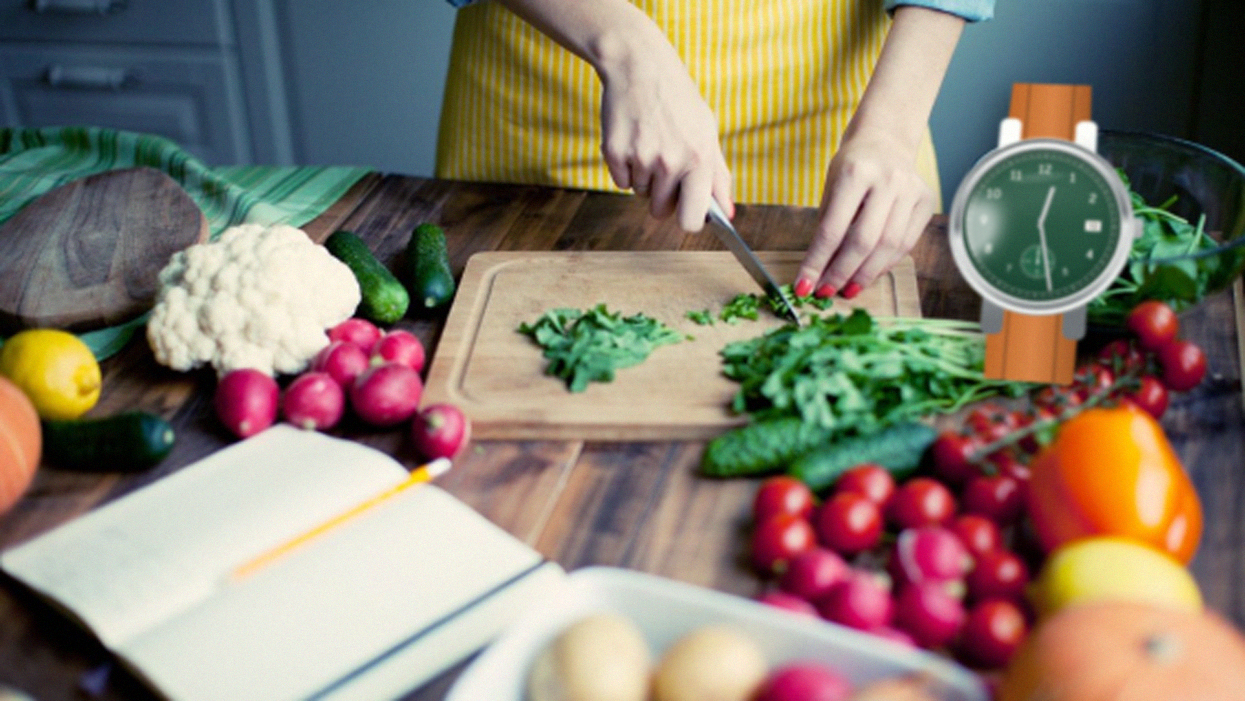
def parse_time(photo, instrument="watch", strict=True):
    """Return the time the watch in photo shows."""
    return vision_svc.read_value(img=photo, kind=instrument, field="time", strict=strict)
12:28
